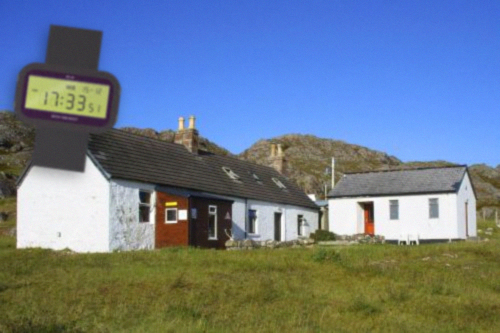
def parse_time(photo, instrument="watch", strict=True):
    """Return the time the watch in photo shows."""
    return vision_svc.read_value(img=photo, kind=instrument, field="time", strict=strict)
17:33
